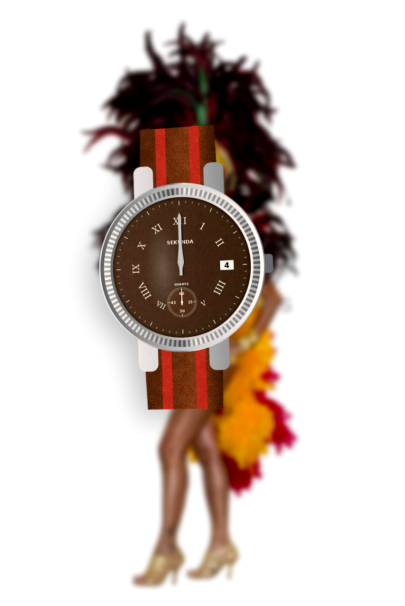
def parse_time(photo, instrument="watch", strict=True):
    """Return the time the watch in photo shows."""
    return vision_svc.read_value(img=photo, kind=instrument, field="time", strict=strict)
12:00
